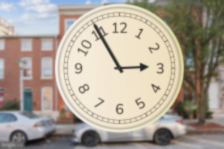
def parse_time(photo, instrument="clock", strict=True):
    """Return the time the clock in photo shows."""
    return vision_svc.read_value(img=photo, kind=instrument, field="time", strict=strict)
2:55
